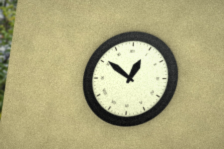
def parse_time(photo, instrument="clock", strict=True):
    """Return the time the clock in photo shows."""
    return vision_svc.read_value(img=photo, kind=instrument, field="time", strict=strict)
12:51
